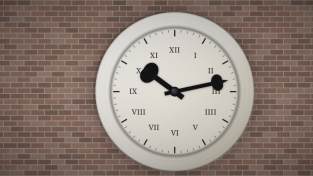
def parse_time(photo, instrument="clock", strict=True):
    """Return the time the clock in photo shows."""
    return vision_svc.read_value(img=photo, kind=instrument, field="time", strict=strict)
10:13
